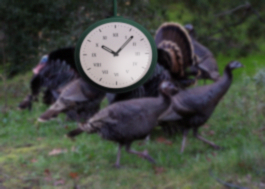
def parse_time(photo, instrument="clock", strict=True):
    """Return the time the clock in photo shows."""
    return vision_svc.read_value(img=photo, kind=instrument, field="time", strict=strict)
10:07
